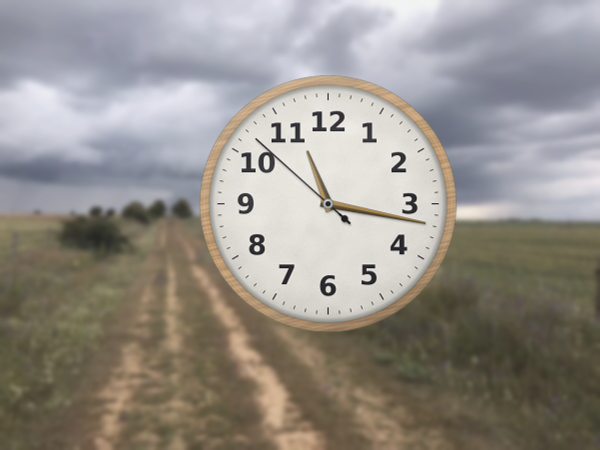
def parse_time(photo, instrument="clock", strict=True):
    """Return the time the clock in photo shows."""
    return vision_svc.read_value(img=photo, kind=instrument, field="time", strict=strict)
11:16:52
